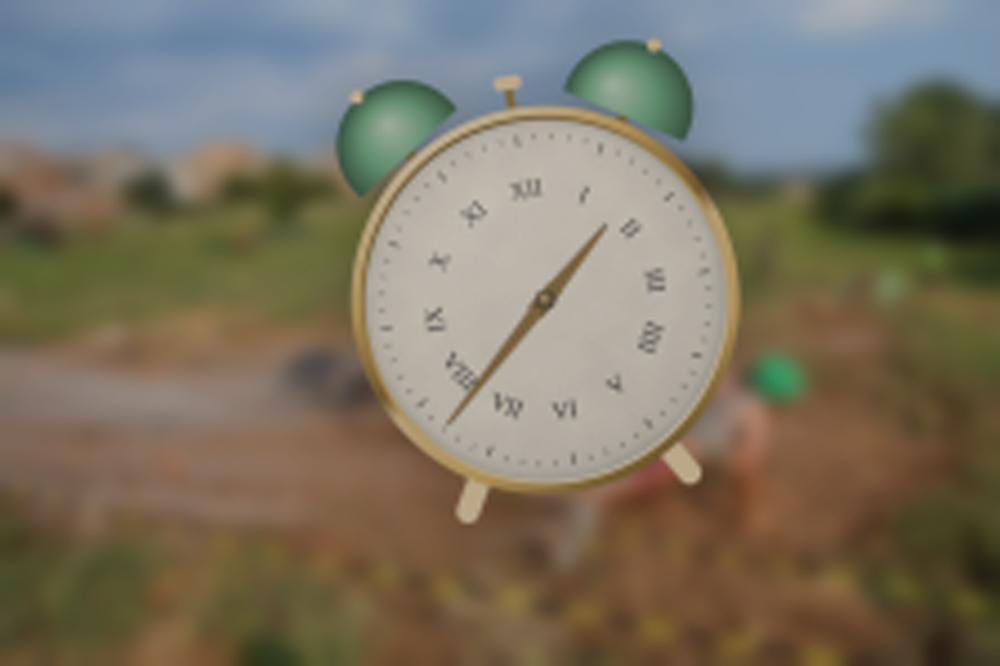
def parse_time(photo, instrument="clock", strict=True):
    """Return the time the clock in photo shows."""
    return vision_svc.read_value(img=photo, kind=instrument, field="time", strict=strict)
1:38
